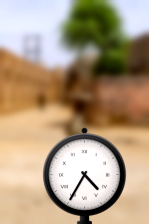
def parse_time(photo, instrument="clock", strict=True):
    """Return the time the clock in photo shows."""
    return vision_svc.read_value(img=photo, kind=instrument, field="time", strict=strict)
4:35
